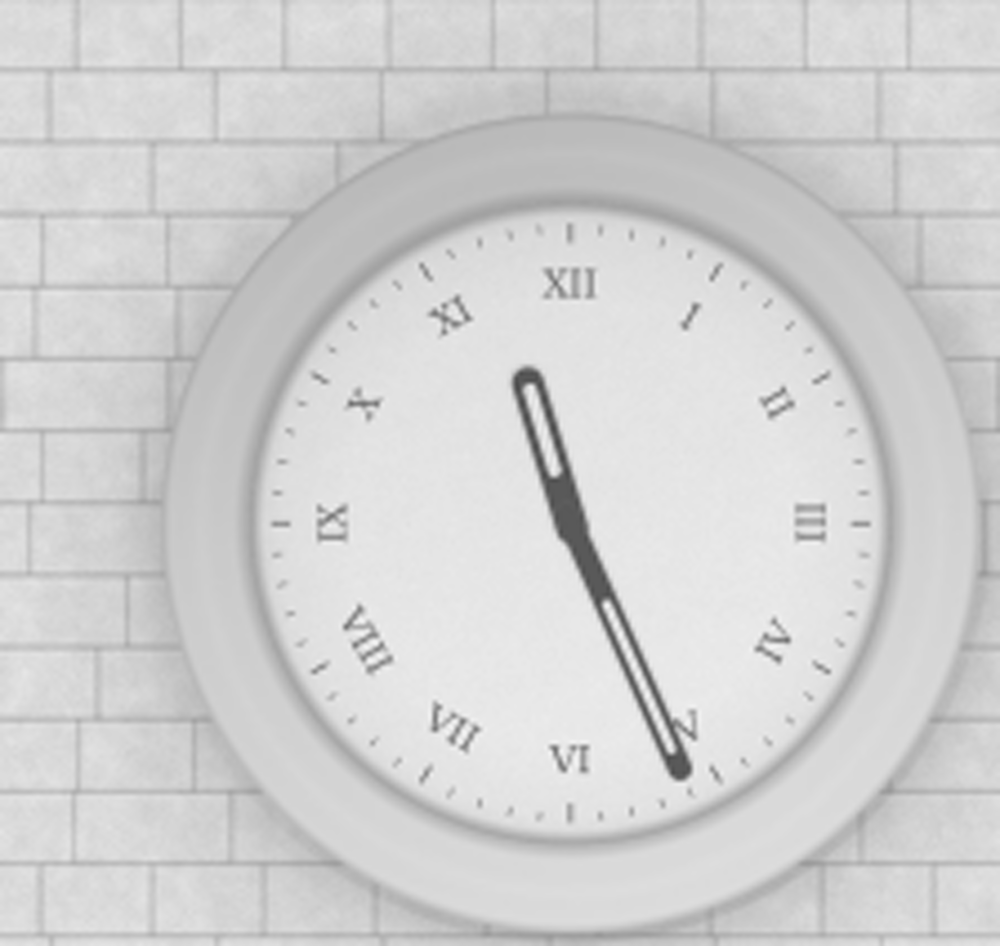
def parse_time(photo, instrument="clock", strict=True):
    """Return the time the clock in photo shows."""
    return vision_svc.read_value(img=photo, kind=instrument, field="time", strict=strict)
11:26
